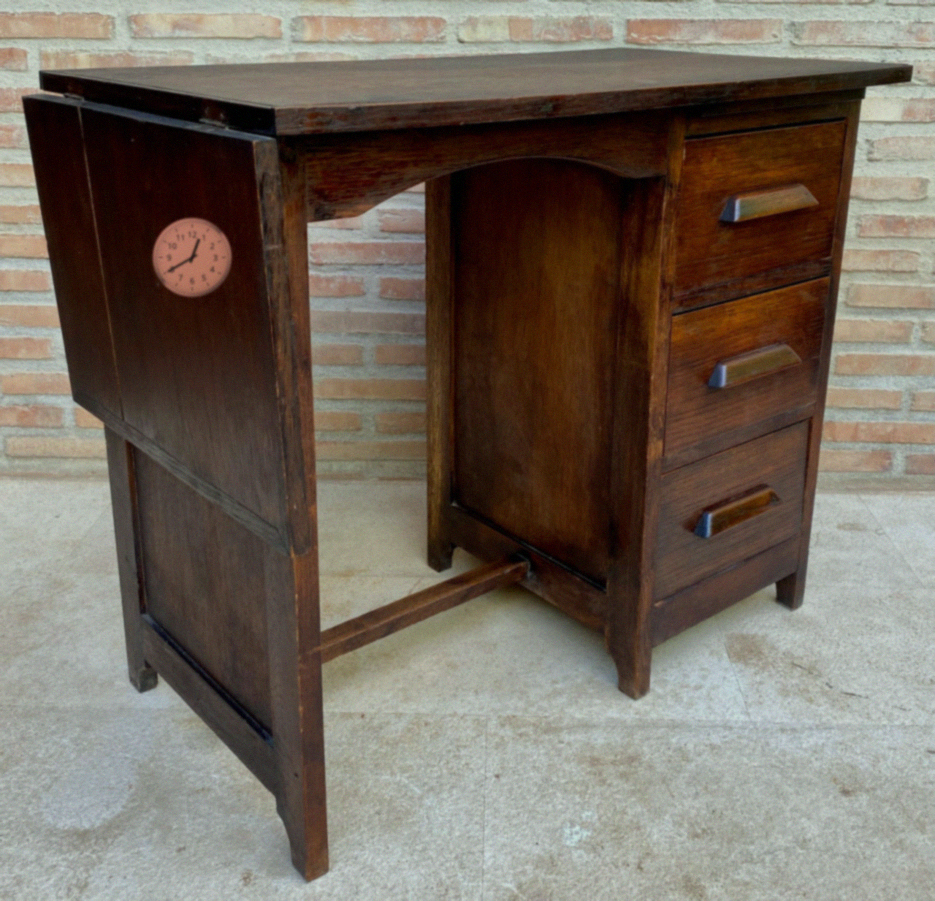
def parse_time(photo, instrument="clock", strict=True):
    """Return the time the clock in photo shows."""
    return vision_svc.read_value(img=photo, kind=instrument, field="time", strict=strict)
12:40
